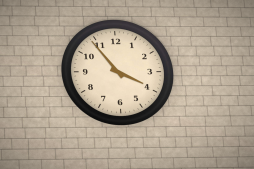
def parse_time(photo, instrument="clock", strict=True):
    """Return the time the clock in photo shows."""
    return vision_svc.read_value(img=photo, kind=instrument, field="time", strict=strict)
3:54
